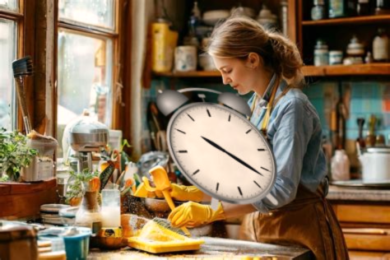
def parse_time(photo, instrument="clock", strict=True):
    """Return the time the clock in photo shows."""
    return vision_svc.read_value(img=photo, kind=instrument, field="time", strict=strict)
10:22
